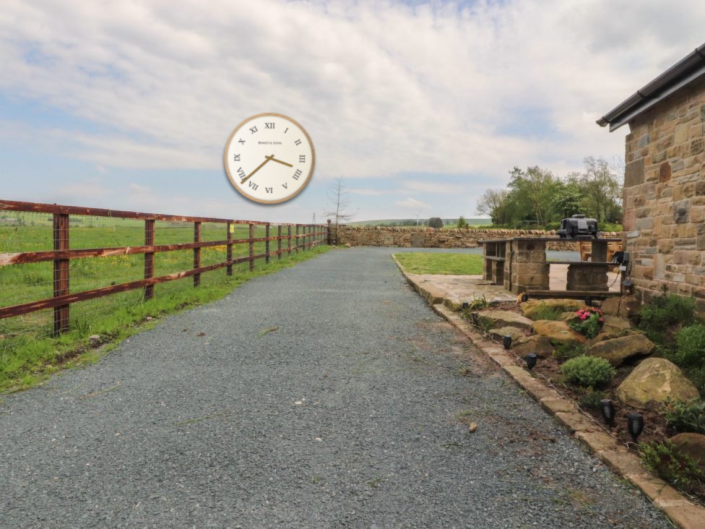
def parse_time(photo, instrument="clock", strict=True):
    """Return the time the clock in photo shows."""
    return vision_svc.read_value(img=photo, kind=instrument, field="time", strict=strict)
3:38
